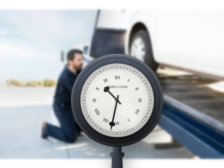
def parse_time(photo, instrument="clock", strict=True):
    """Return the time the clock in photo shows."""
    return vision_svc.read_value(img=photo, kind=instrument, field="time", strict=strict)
10:32
